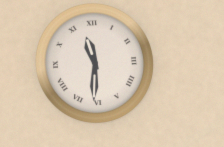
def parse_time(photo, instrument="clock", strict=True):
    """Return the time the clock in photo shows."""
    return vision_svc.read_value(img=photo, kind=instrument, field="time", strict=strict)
11:31
